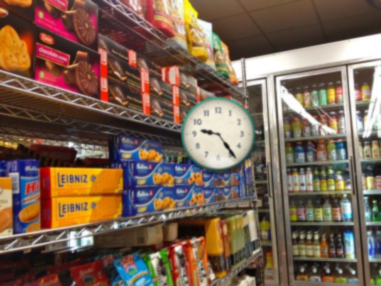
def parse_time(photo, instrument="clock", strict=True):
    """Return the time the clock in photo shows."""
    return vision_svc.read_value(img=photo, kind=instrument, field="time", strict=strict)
9:24
